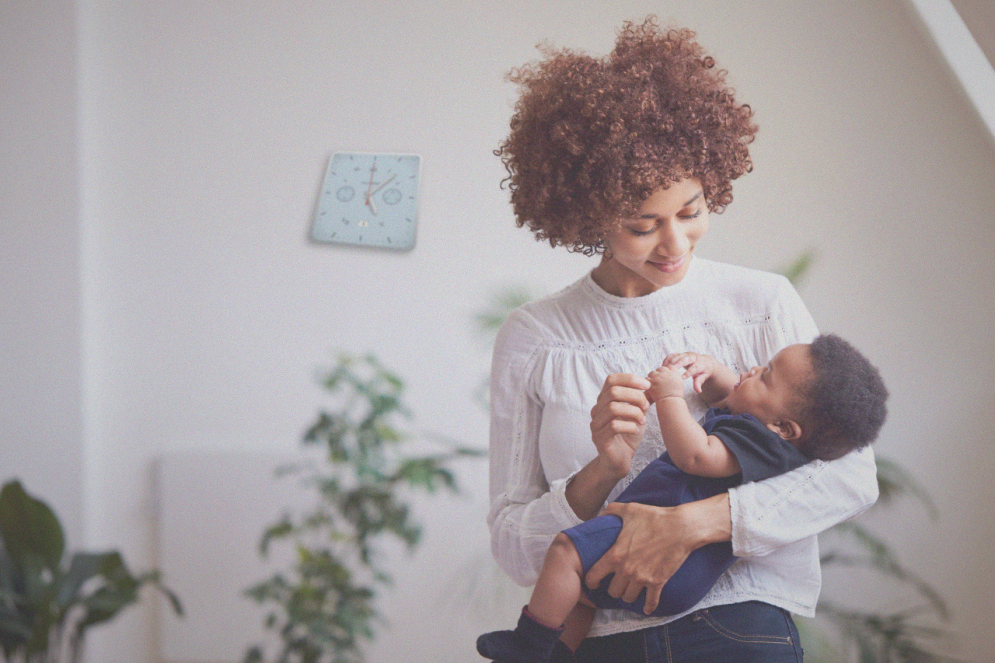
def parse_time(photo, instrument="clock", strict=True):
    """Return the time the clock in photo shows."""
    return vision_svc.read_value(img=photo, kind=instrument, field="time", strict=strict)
5:07
